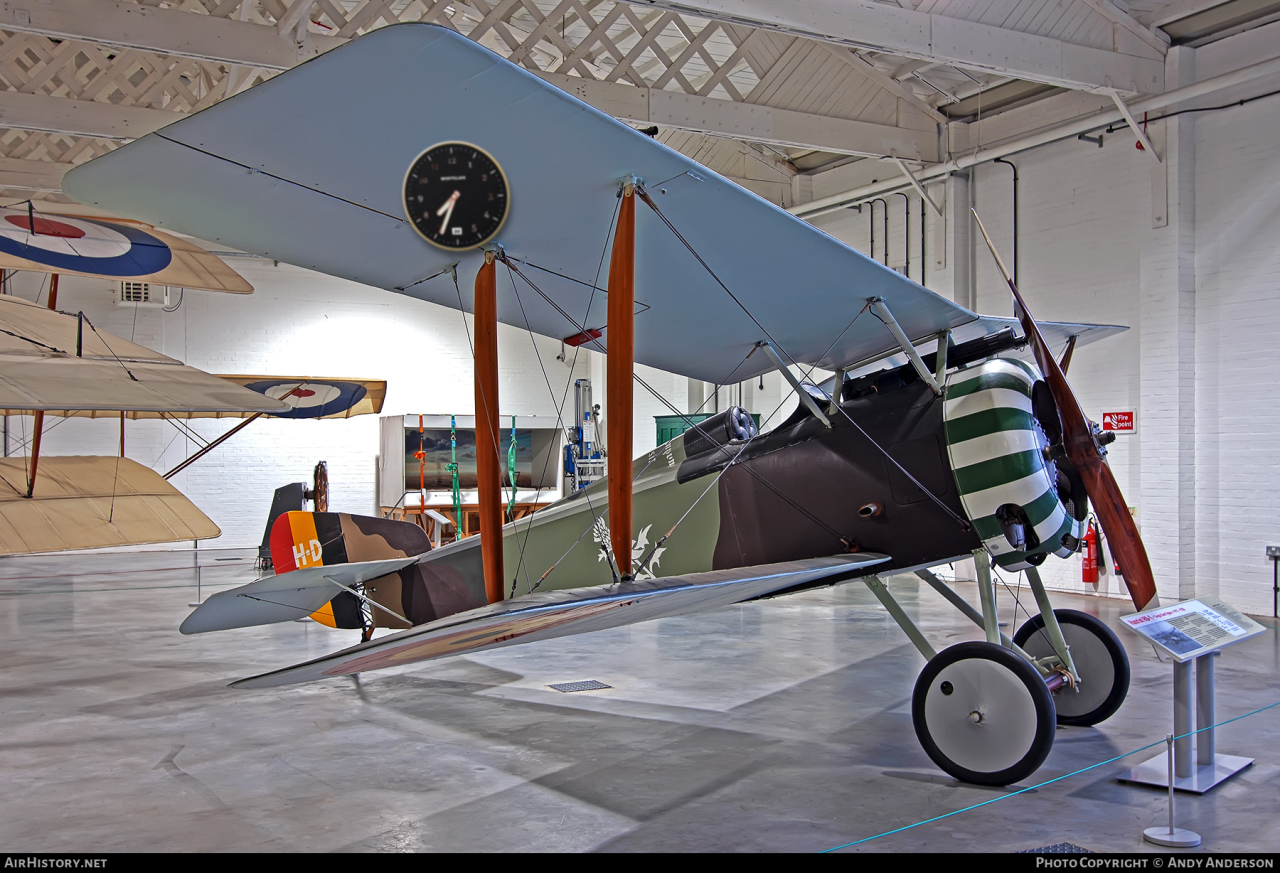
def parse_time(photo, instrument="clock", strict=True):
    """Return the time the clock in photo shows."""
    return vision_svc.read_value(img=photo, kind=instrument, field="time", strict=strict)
7:34
